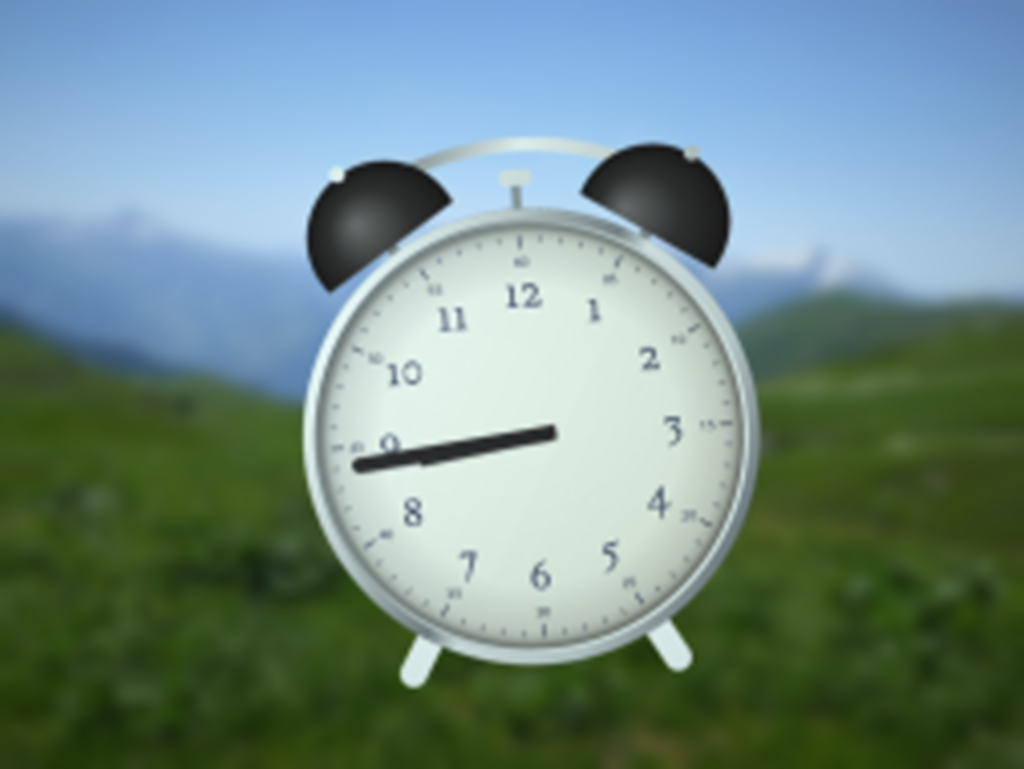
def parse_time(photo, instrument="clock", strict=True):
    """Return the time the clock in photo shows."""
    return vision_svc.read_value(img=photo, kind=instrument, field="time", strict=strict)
8:44
